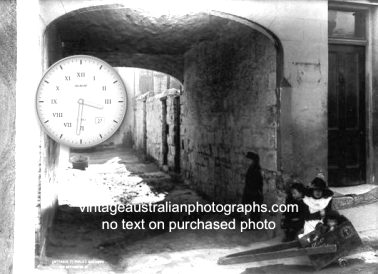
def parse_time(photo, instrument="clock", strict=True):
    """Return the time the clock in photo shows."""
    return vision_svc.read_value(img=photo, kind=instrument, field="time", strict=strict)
3:31
